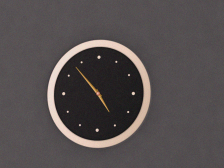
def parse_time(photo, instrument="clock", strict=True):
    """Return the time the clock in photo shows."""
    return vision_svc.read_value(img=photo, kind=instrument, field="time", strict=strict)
4:53
